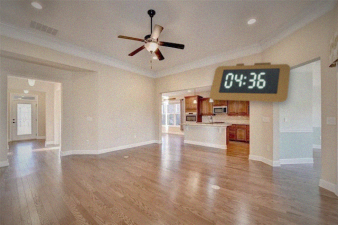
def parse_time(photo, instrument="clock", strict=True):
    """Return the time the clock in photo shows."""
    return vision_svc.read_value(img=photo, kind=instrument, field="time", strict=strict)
4:36
